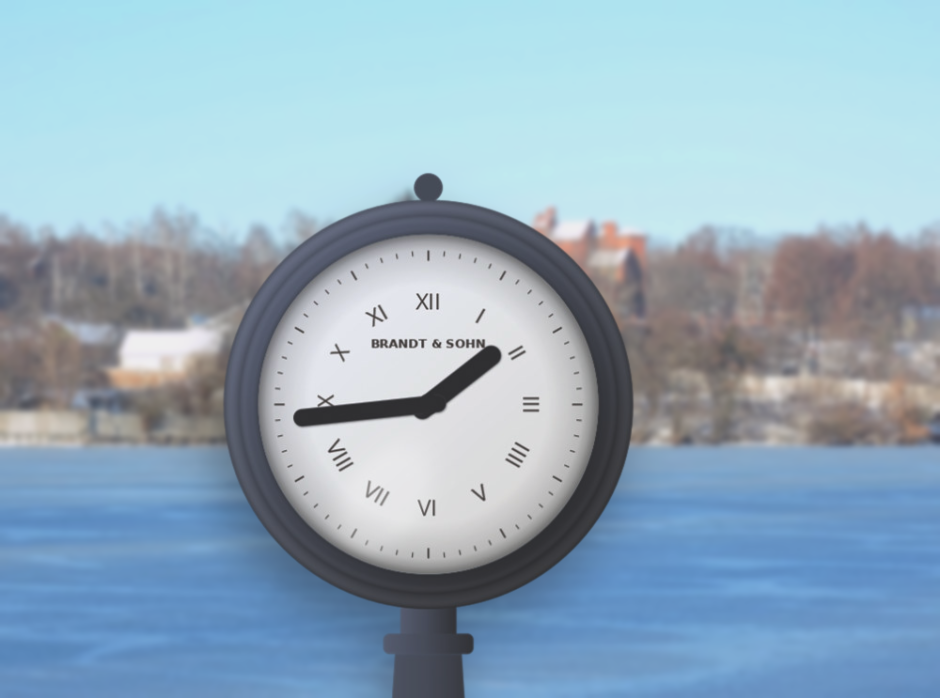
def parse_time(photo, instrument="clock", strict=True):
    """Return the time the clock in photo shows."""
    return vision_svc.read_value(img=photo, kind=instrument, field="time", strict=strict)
1:44
